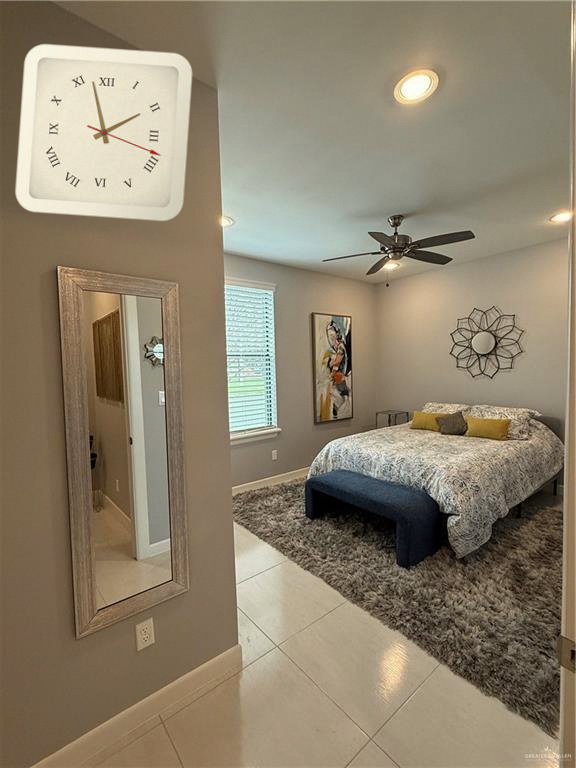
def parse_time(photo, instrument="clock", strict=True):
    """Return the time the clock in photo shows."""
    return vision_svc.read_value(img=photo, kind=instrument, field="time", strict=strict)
1:57:18
